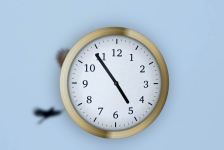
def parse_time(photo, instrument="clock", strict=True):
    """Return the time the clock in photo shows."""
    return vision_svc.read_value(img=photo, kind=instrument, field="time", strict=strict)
4:54
